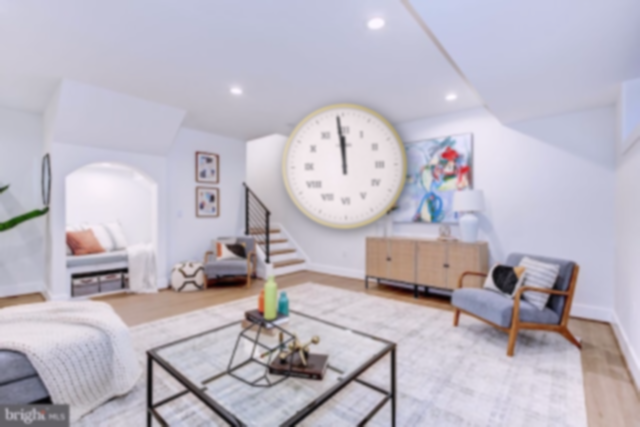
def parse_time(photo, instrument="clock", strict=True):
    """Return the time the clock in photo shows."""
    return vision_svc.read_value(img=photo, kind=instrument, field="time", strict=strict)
11:59
